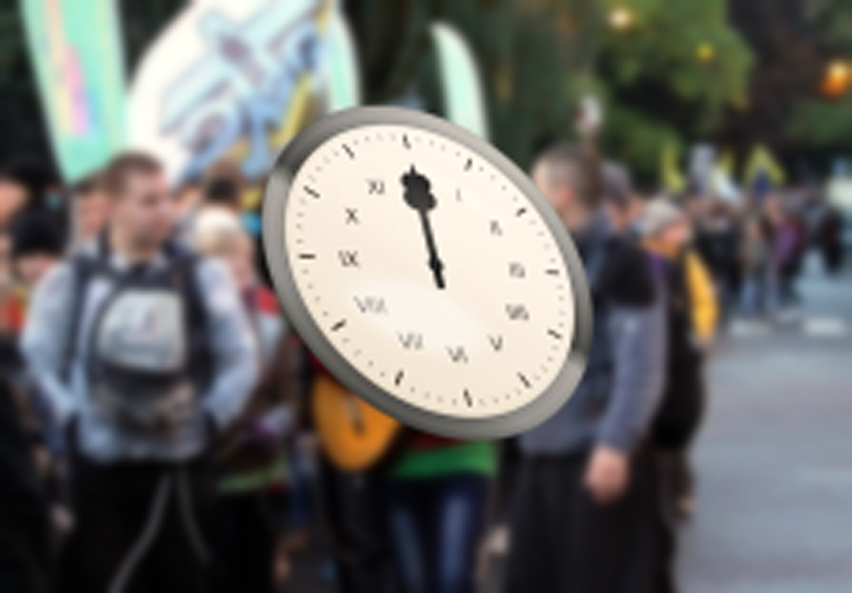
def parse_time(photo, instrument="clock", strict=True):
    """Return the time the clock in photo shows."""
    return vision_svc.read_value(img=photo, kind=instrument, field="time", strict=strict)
12:00
